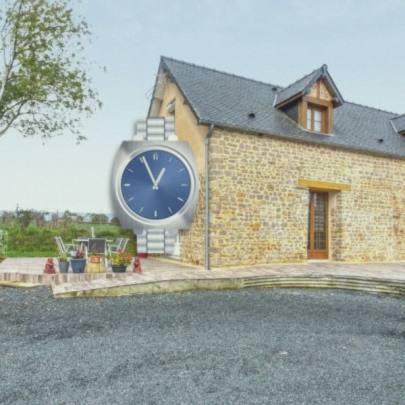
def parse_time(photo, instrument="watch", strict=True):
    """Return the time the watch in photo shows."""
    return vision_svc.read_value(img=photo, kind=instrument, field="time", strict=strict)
12:56
